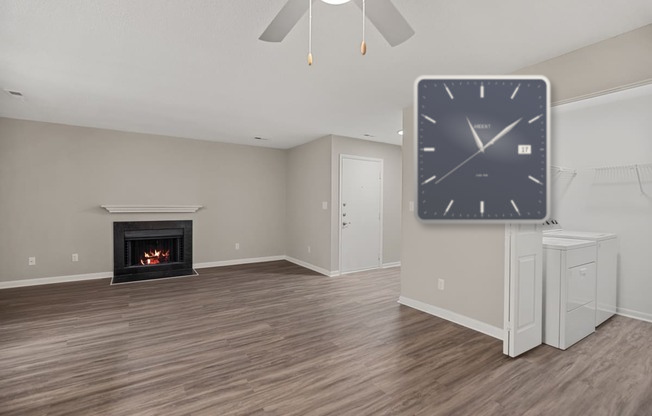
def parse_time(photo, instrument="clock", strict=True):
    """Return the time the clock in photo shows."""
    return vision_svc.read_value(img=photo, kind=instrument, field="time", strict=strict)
11:08:39
